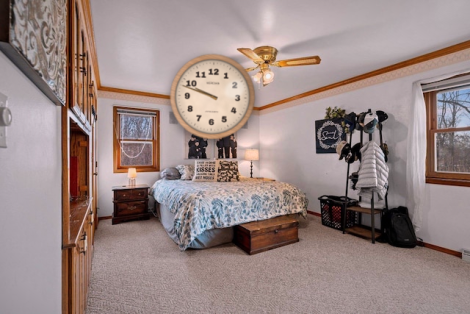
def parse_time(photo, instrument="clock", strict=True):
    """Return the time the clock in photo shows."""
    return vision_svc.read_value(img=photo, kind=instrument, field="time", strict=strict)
9:48
